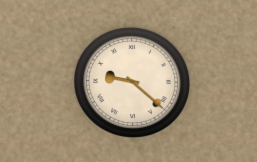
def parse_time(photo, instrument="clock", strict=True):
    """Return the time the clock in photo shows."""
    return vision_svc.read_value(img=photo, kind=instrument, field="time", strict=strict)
9:22
